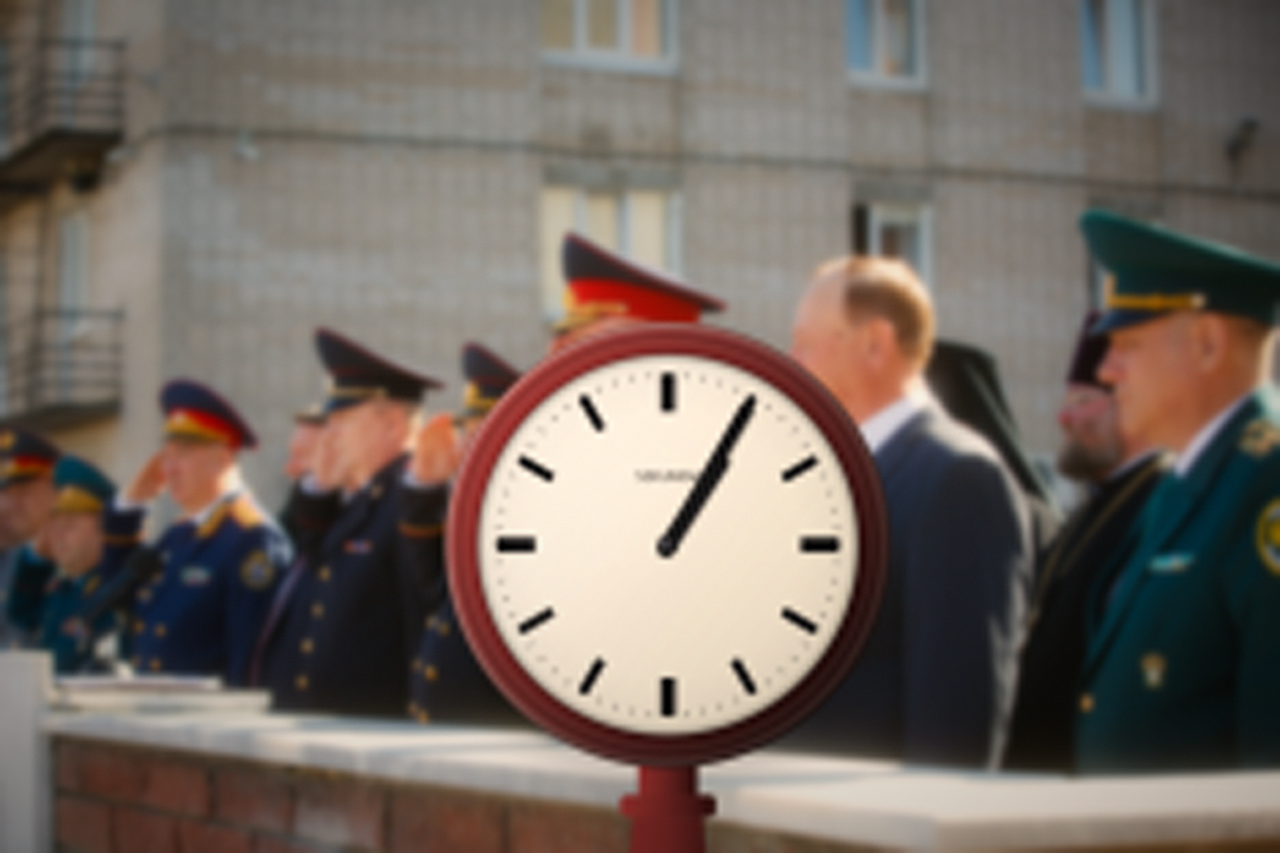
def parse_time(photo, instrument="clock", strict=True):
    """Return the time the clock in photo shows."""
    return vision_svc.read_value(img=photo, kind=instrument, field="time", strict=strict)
1:05
